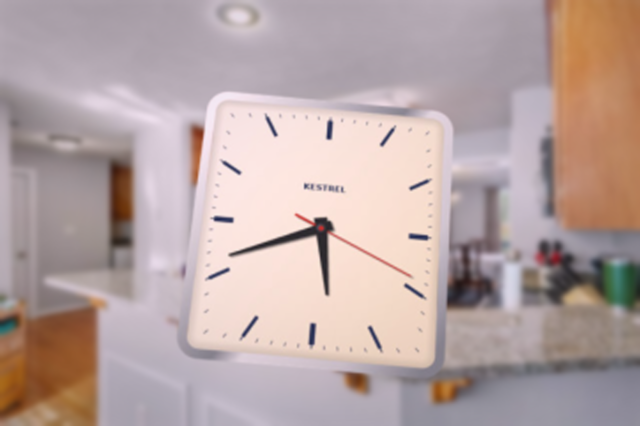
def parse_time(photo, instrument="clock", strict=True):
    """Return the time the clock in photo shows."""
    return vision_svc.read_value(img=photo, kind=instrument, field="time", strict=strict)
5:41:19
